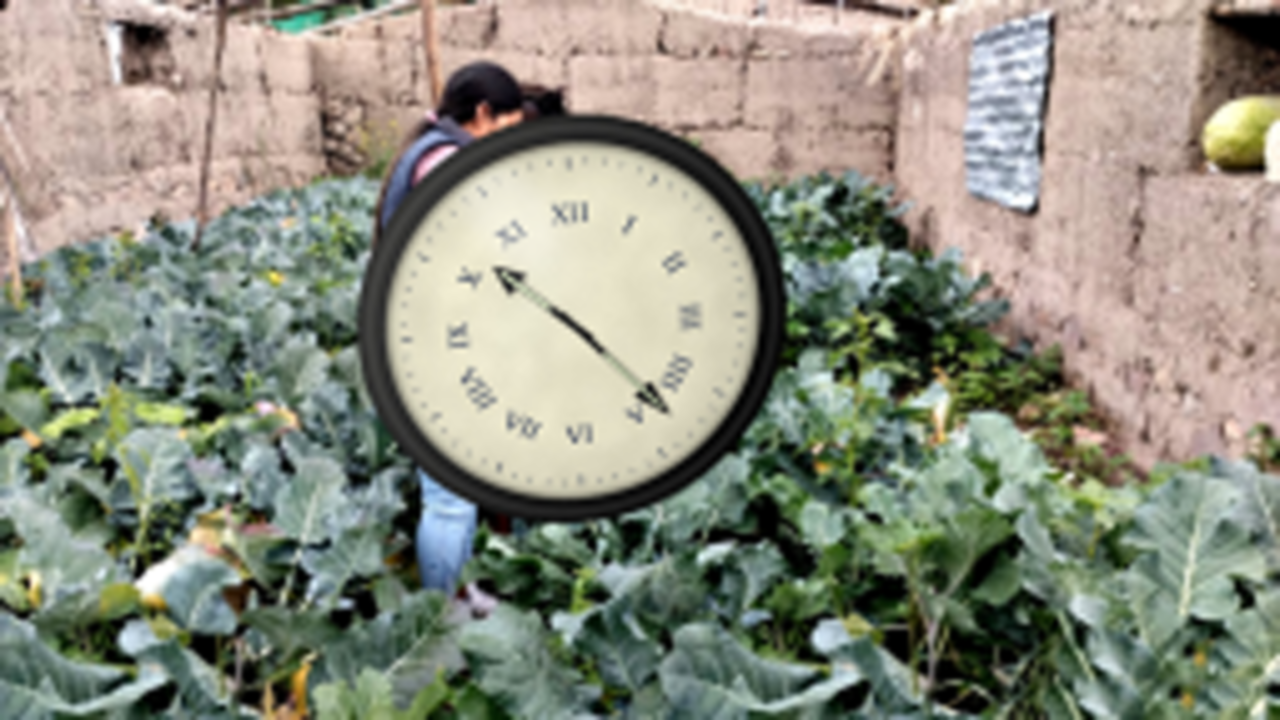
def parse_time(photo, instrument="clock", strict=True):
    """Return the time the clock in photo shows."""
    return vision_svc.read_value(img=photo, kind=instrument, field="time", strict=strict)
10:23
